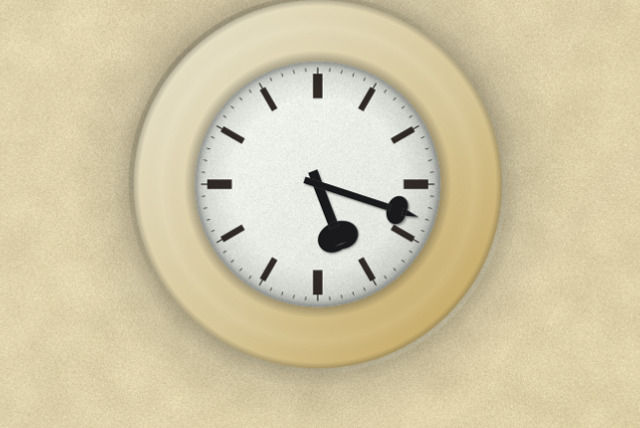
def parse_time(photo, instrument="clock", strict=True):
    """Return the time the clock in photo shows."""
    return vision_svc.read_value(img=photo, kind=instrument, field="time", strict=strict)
5:18
